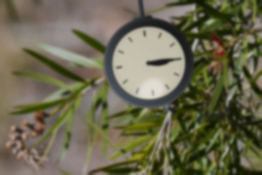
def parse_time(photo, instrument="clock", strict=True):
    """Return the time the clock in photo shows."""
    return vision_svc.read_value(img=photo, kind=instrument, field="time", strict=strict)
3:15
